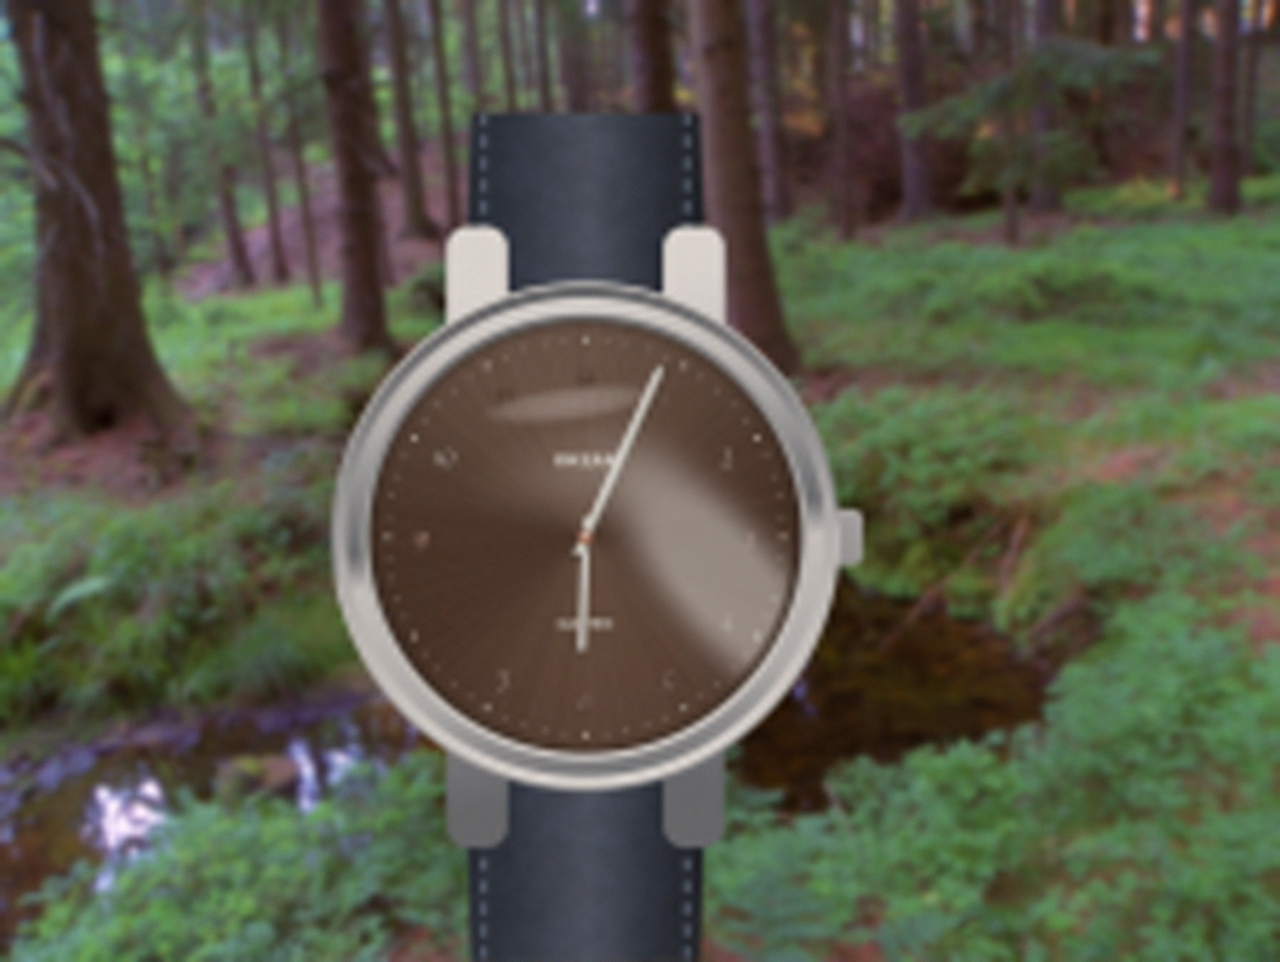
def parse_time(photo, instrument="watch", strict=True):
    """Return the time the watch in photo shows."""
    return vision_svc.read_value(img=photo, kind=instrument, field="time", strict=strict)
6:04
